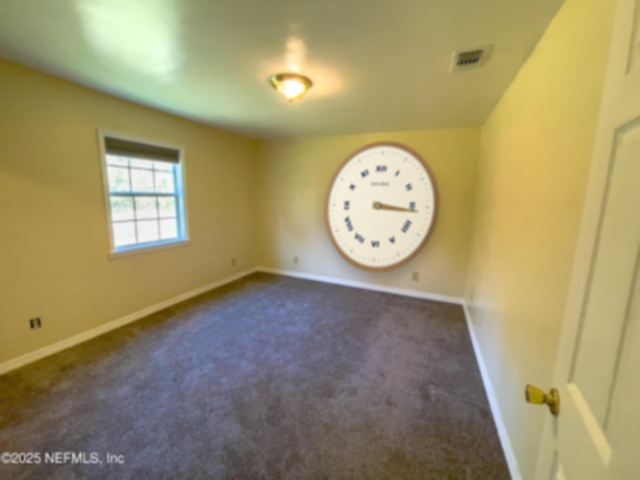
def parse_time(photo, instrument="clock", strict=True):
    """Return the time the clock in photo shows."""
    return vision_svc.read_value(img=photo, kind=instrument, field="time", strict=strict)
3:16
